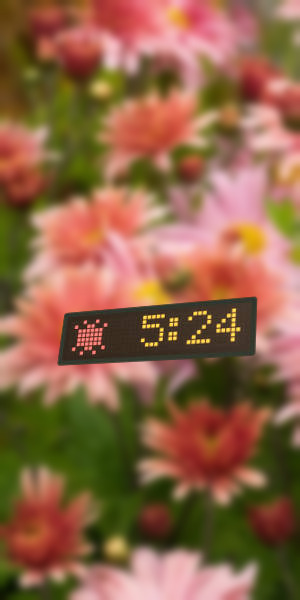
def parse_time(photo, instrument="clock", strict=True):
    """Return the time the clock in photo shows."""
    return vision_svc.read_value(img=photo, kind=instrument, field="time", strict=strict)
5:24
